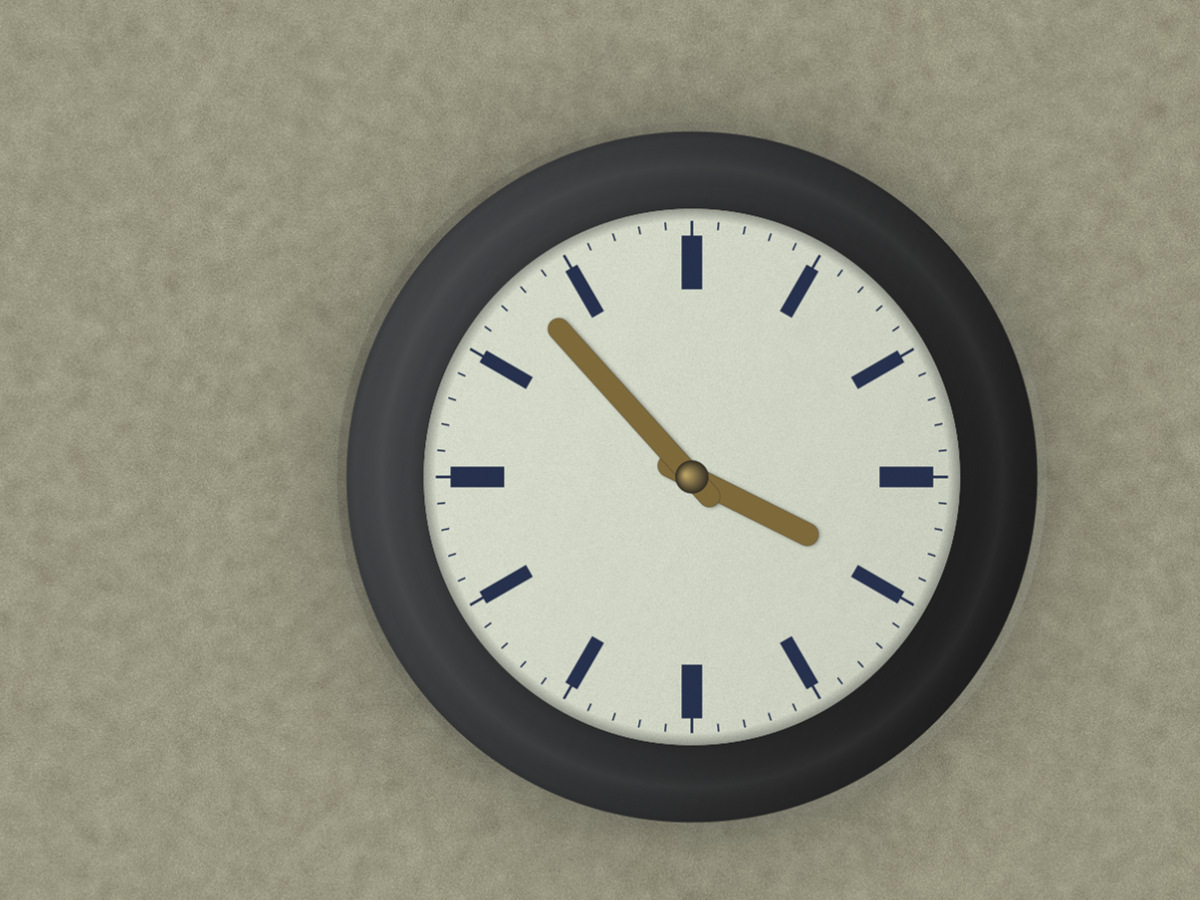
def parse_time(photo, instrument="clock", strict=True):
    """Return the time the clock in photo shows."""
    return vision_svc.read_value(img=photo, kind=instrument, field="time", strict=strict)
3:53
